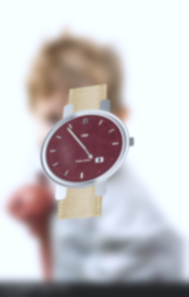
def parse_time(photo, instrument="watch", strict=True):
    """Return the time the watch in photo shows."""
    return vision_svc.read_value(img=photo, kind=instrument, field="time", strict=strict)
4:54
